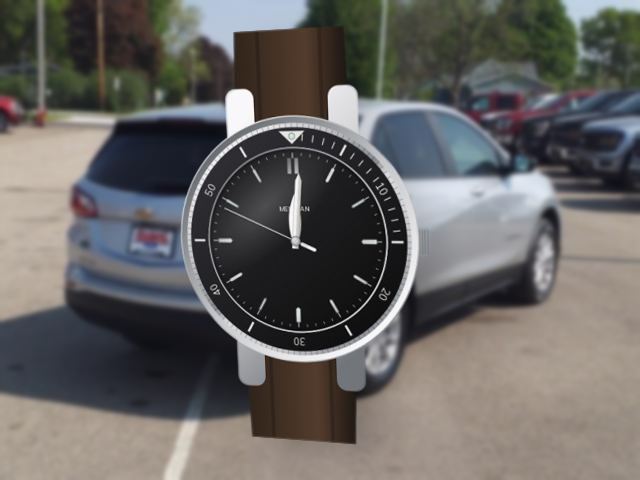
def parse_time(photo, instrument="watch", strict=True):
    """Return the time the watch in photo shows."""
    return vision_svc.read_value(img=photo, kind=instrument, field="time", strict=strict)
12:00:49
